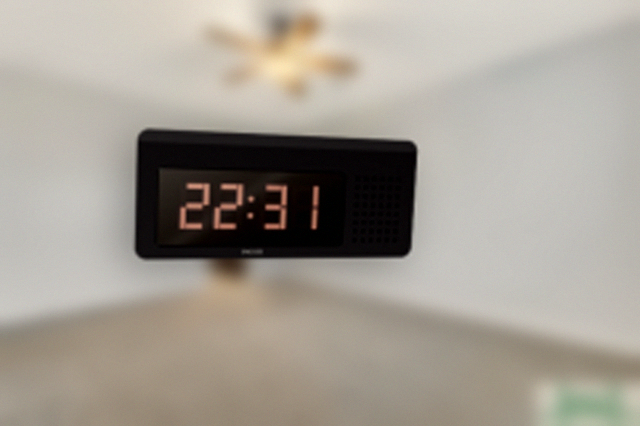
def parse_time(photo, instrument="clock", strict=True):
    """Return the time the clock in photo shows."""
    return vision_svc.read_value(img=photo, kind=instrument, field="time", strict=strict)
22:31
